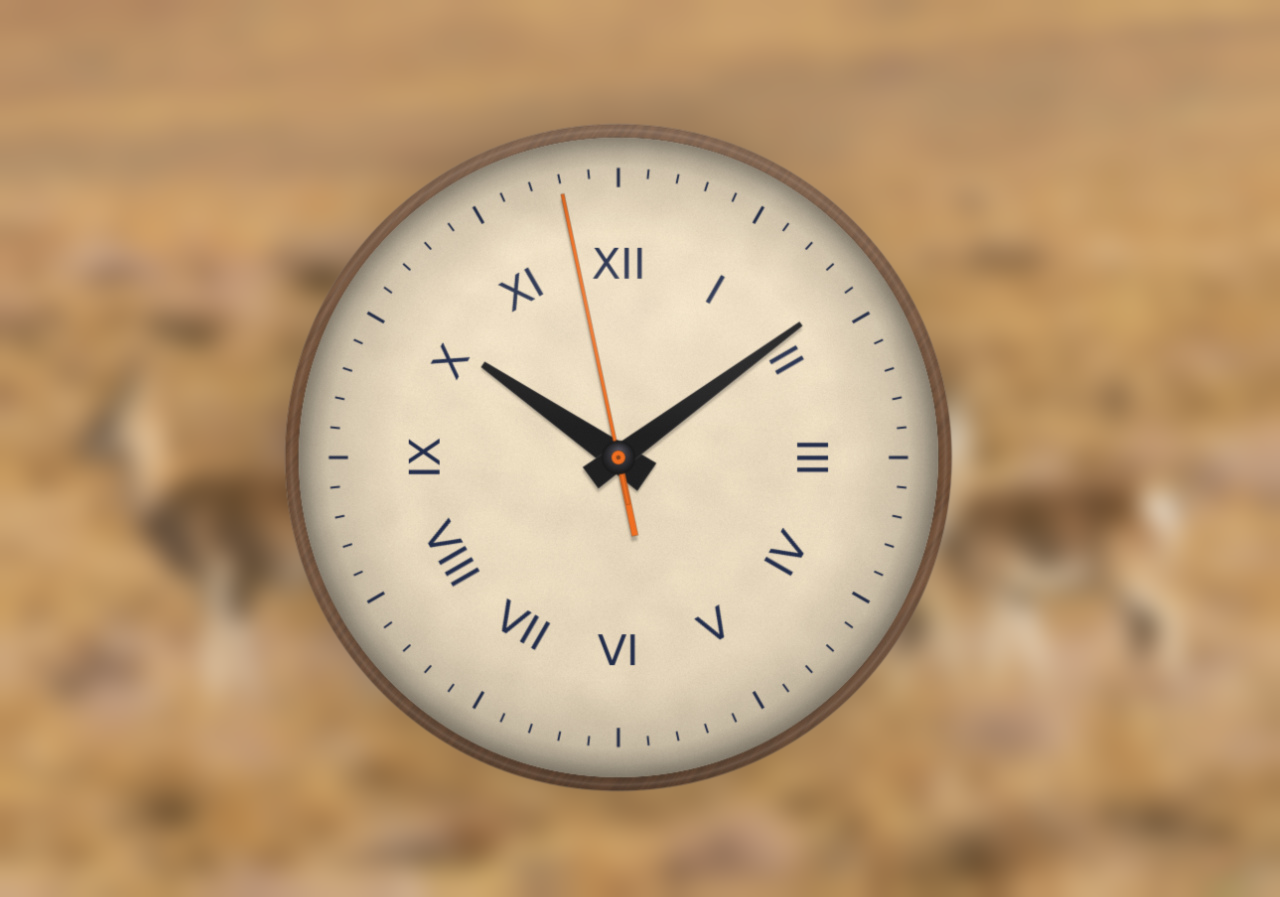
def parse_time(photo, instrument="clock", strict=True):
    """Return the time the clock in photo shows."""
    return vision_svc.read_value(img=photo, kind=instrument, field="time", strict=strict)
10:08:58
